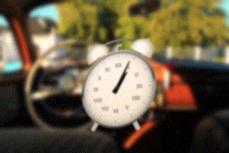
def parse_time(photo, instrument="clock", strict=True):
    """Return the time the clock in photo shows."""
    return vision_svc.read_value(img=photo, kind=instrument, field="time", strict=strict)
1:04
